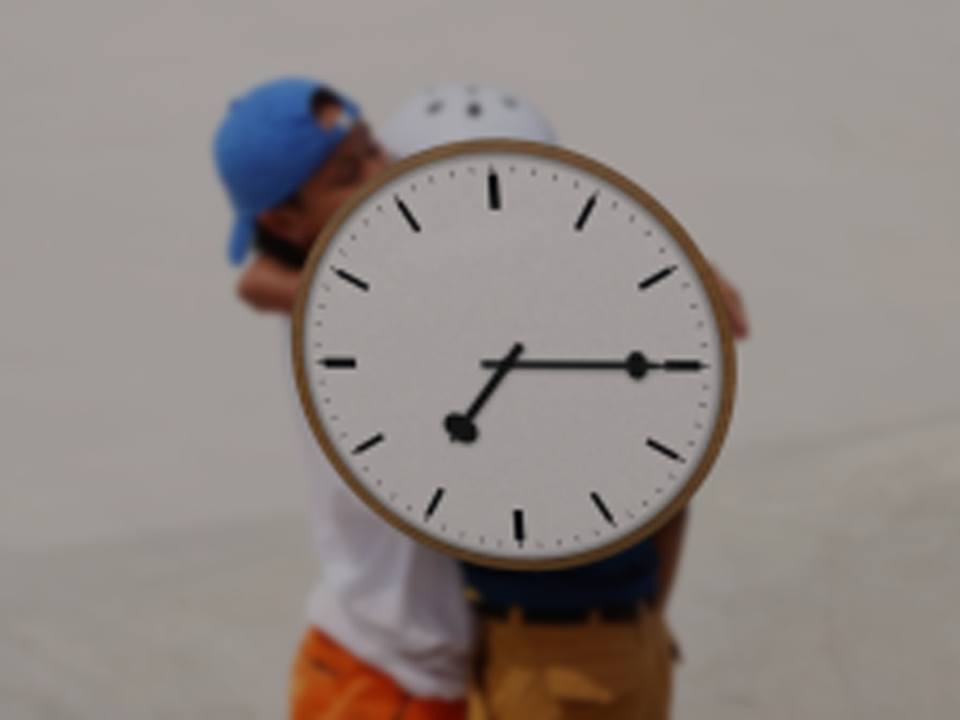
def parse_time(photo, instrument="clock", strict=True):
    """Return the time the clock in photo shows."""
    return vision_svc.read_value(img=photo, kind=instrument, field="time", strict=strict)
7:15
